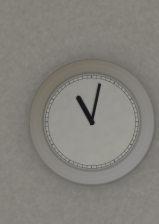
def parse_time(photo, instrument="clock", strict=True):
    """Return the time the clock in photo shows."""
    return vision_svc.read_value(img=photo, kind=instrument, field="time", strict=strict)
11:02
